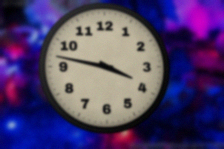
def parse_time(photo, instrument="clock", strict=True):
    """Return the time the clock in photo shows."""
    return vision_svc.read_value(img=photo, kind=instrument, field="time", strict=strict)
3:47
